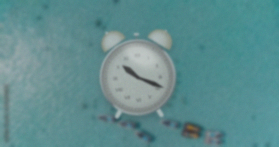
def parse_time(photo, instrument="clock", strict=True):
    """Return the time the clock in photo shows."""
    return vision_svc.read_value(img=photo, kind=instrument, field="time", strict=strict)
10:19
